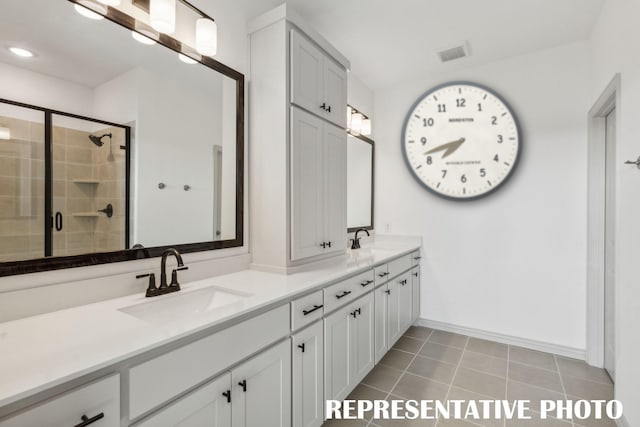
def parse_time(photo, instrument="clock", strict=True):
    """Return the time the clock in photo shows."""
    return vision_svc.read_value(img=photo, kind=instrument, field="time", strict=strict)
7:42
